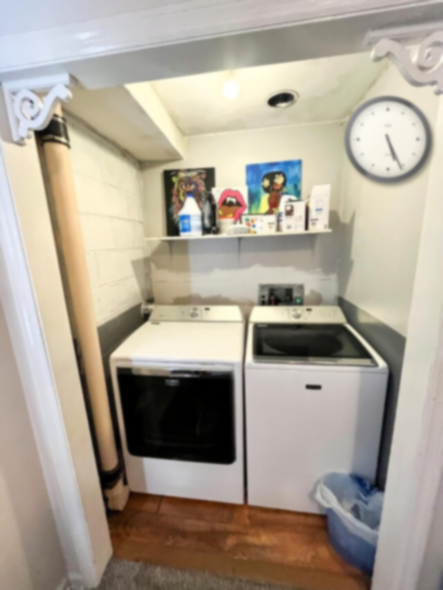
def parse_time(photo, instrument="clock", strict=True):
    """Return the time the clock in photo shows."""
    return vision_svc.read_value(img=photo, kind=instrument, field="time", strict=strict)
5:26
